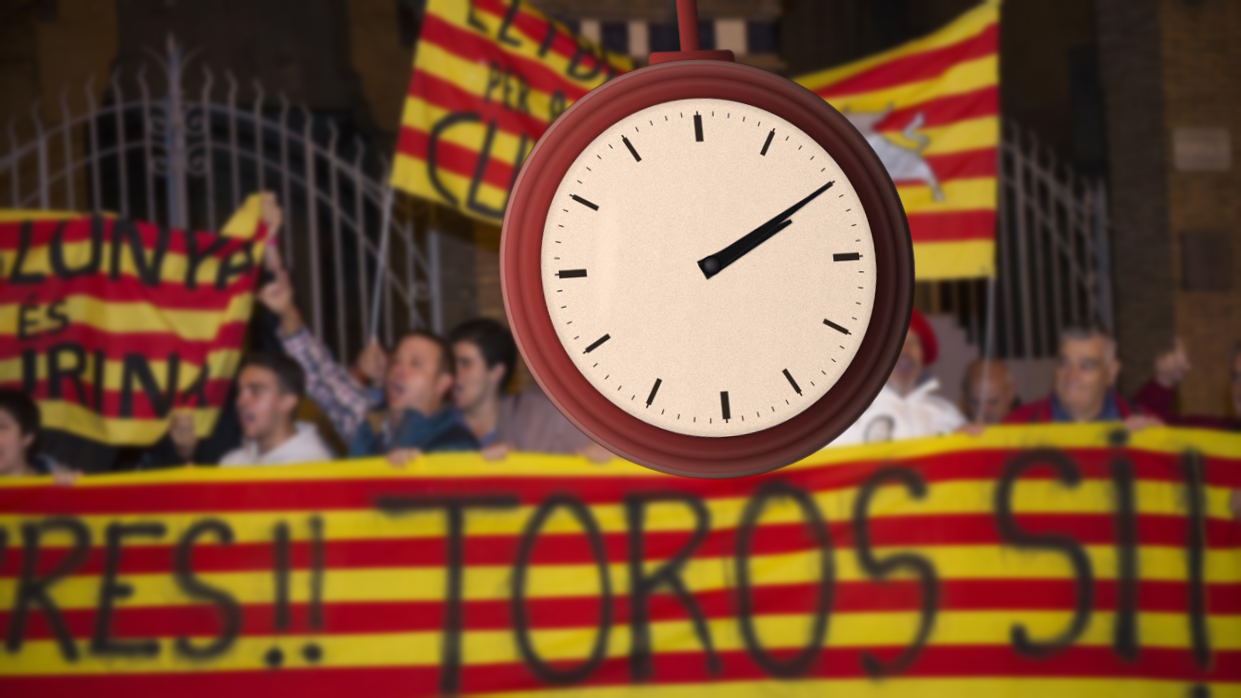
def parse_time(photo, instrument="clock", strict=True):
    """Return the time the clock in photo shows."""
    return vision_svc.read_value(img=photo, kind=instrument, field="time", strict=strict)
2:10
